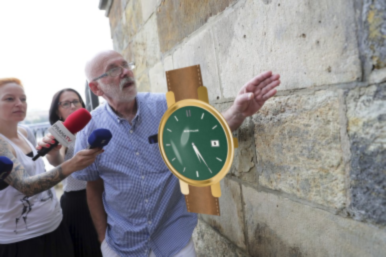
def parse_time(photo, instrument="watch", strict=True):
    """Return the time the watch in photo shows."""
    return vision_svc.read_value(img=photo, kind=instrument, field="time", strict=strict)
5:25
